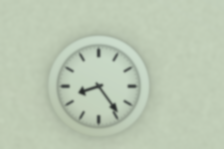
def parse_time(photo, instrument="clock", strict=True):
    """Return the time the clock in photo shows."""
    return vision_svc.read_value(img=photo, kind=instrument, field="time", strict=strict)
8:24
